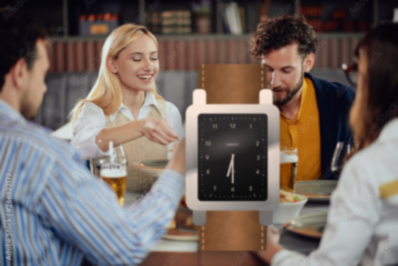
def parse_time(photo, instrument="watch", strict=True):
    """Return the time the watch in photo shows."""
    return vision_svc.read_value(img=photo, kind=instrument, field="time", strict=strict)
6:30
